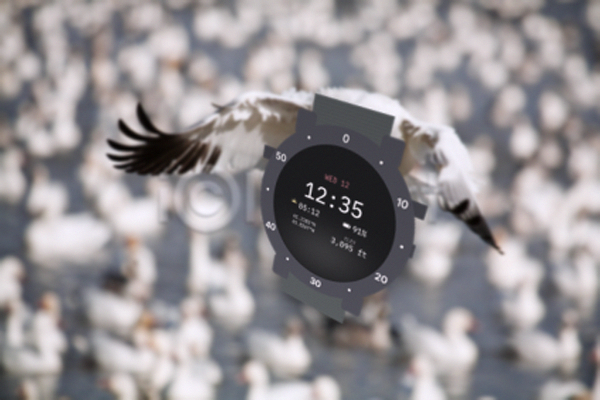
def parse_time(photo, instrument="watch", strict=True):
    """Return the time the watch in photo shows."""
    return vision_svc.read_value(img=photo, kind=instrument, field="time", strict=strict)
12:35
